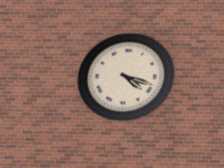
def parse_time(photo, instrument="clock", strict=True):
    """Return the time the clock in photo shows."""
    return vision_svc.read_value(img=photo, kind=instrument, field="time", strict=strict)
4:18
